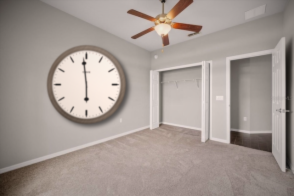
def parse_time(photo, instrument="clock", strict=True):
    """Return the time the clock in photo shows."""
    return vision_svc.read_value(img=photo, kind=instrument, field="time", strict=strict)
5:59
